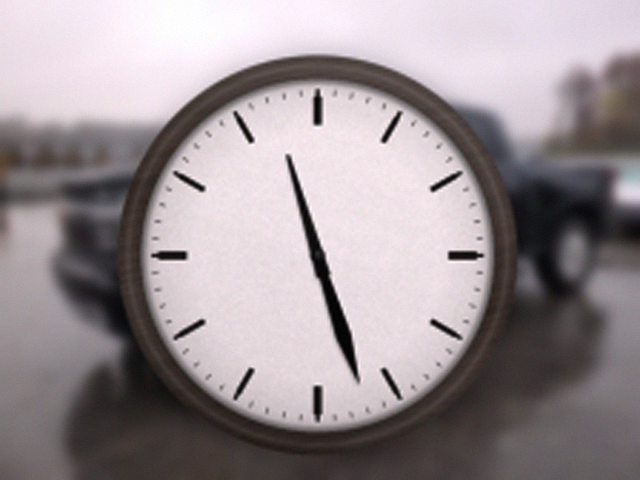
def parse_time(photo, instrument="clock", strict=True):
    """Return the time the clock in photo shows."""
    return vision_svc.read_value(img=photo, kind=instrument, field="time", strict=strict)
11:27
